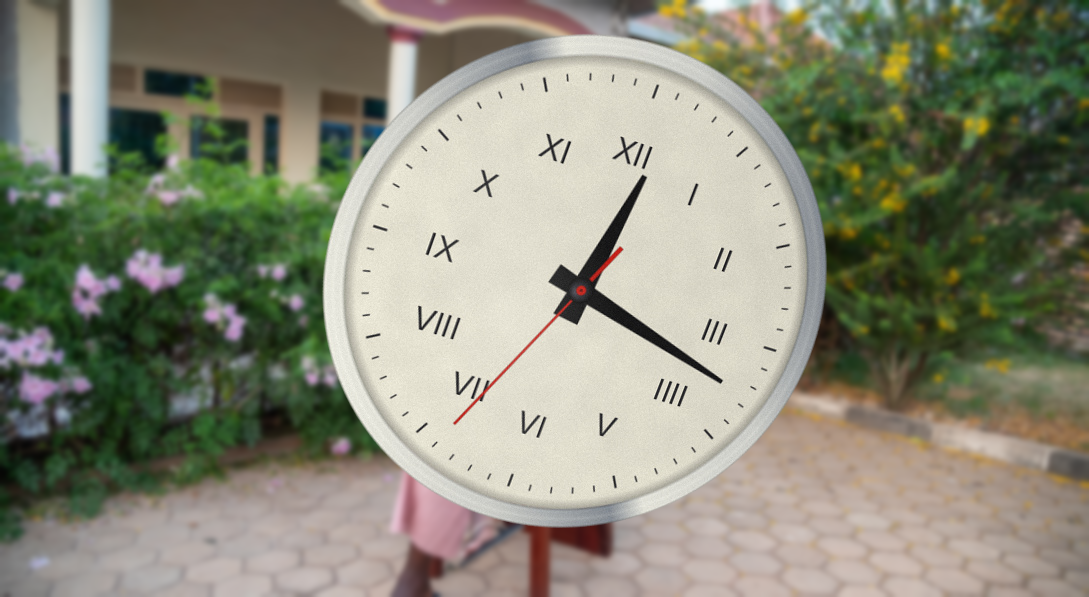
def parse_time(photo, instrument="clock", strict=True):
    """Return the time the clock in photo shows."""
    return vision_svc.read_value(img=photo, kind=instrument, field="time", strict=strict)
12:17:34
